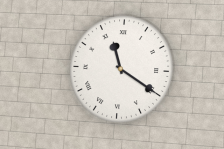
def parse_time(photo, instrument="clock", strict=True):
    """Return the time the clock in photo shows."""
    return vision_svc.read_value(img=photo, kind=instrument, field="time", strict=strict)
11:20
